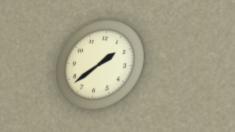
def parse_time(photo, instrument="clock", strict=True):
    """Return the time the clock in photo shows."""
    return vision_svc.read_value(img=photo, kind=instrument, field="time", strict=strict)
1:38
